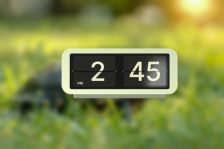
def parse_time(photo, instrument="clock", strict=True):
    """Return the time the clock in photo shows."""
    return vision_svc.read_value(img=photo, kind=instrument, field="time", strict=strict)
2:45
